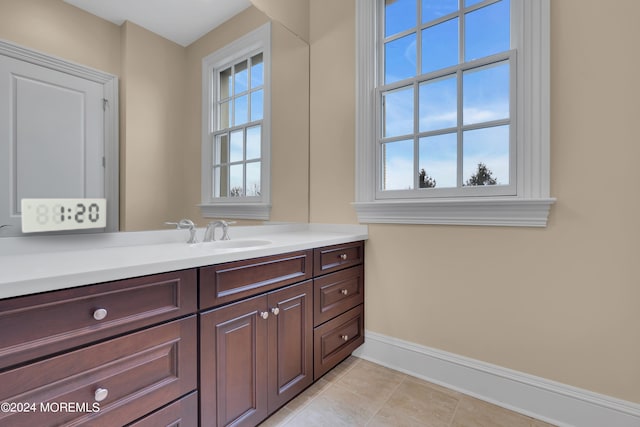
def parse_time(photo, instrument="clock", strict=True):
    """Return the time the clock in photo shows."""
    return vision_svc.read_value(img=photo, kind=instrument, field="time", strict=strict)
1:20
